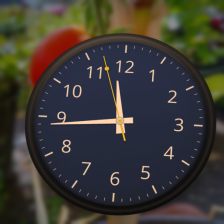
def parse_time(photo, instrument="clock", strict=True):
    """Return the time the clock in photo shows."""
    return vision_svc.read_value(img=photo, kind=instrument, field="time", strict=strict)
11:43:57
